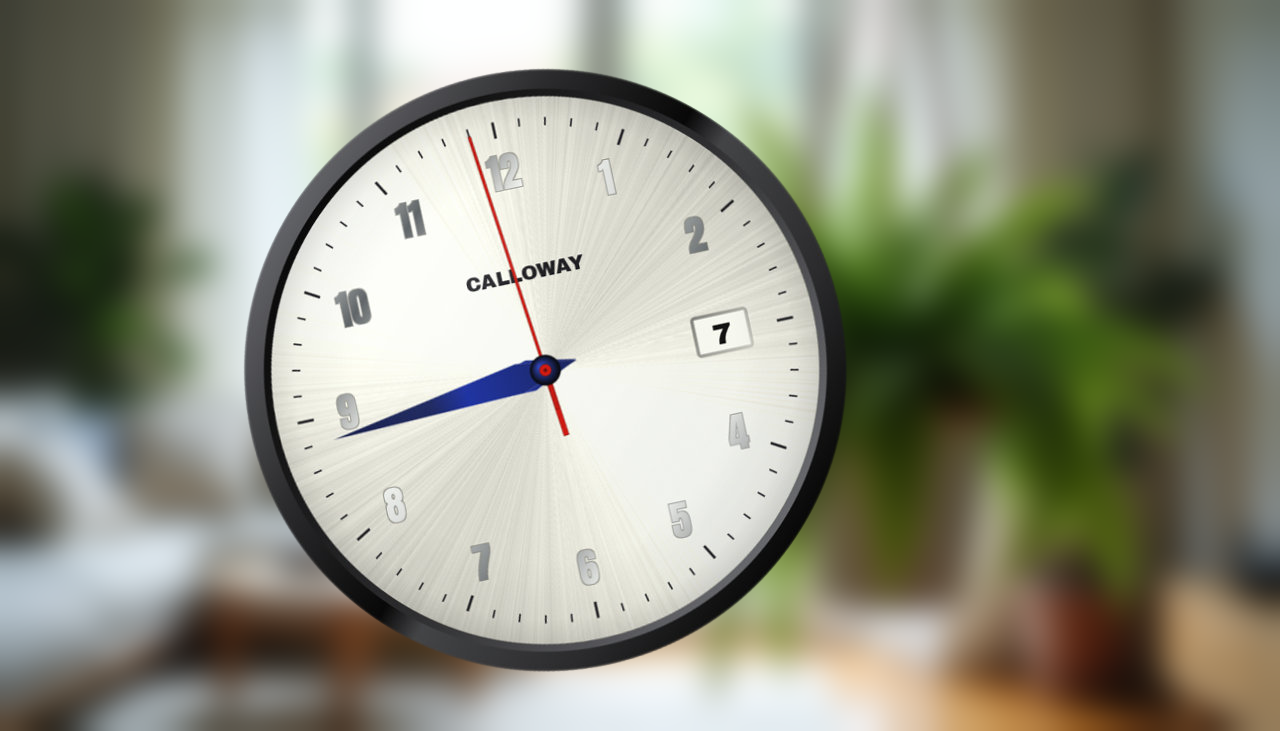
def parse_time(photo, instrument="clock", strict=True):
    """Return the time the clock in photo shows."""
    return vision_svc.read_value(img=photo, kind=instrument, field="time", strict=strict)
8:43:59
